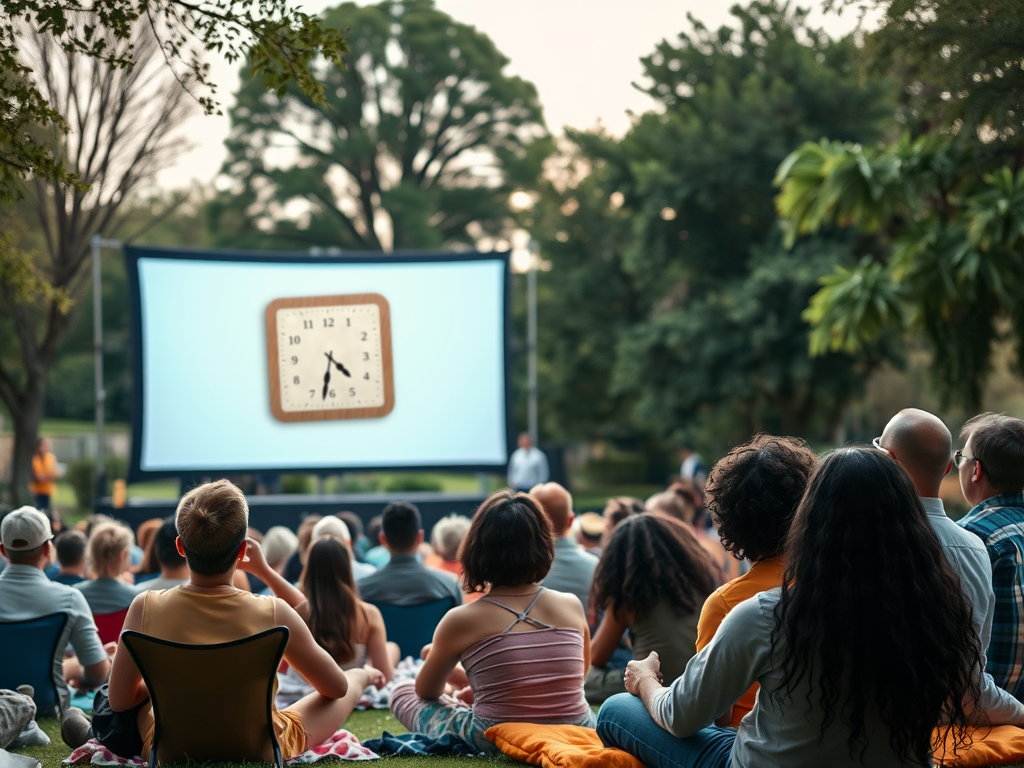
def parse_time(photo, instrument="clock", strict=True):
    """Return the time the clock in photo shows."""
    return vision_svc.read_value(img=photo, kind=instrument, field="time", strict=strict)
4:32
